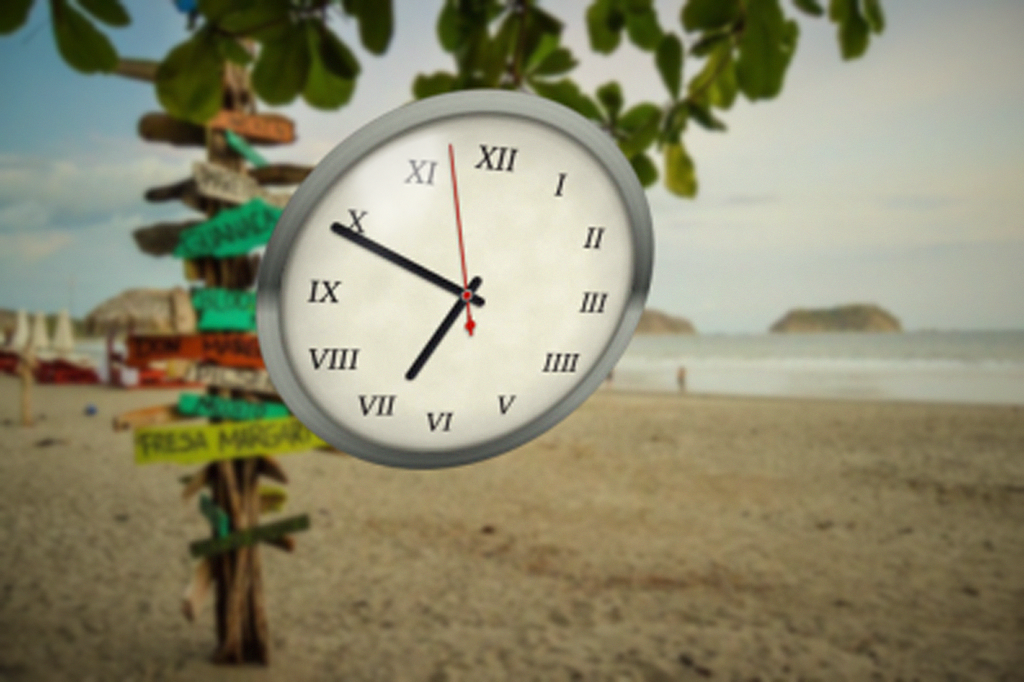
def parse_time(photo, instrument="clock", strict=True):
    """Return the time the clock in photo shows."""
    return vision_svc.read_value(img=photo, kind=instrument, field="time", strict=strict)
6:48:57
